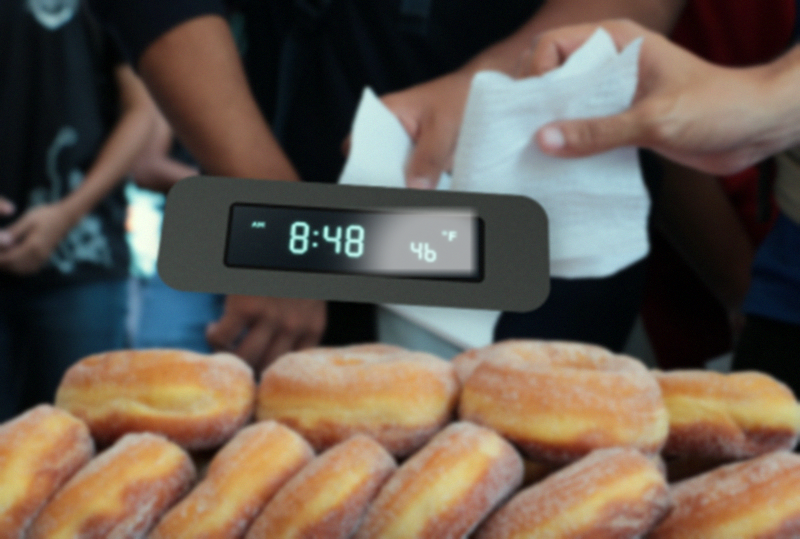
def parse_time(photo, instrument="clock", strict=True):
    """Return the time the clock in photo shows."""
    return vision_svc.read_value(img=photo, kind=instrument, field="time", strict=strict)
8:48
